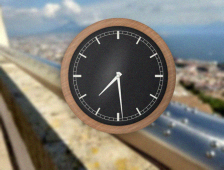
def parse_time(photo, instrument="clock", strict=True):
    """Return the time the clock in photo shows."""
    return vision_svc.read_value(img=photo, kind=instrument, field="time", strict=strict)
7:29
